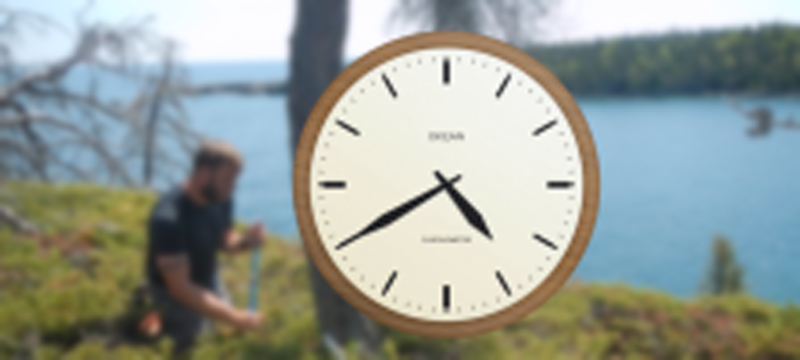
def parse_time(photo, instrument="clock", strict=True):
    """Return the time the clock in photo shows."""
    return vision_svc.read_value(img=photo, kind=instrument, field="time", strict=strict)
4:40
